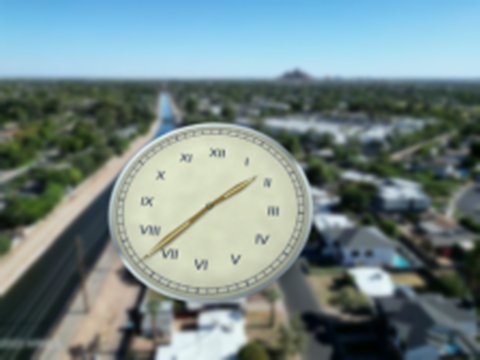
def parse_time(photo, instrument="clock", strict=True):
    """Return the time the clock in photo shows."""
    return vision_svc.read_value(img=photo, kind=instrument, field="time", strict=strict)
1:37
